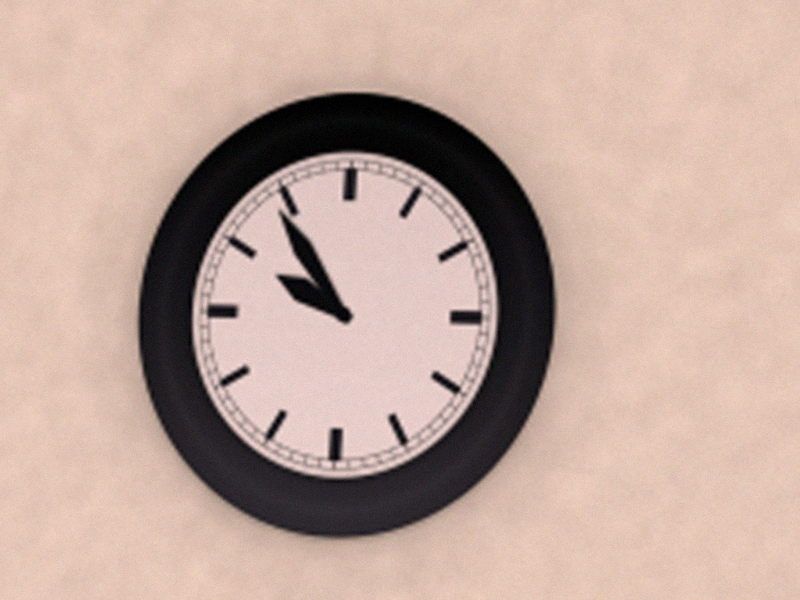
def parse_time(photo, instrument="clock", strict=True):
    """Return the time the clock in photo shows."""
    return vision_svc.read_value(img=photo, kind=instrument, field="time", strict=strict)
9:54
